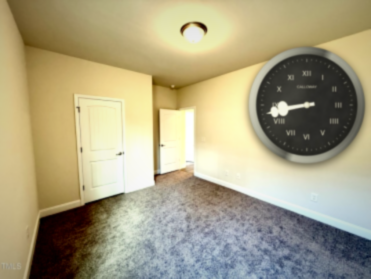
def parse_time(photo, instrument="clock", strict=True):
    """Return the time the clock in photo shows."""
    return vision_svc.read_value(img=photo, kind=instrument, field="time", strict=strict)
8:43
